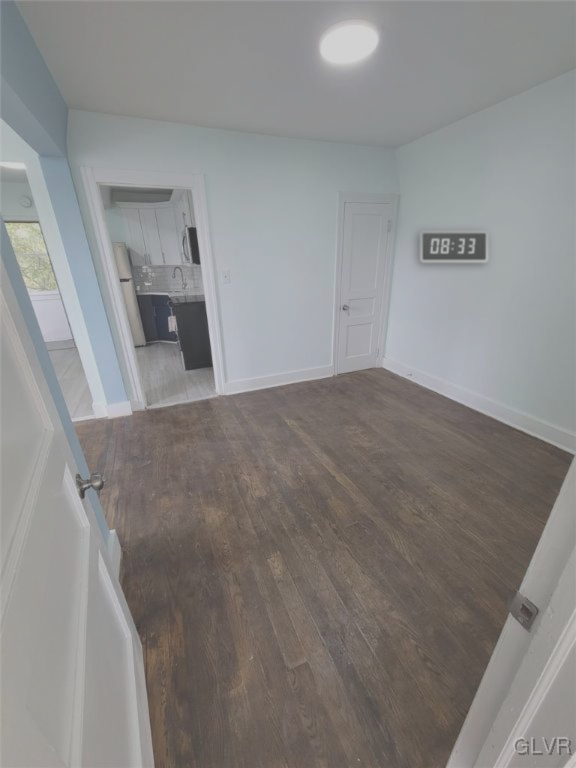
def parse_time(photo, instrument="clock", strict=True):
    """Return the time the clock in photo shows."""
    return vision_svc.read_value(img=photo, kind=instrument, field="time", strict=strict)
8:33
